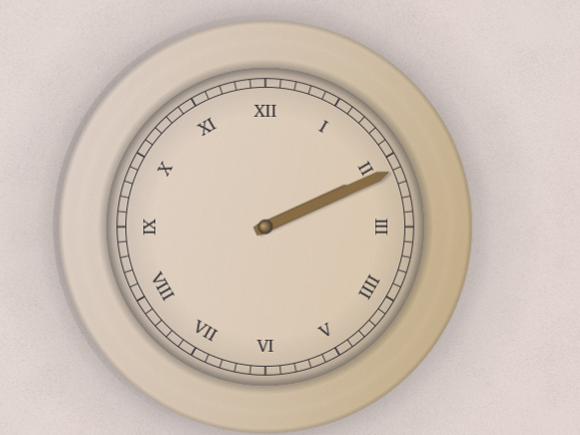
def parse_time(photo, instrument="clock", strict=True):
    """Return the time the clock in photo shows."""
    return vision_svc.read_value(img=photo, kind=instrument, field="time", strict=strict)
2:11
